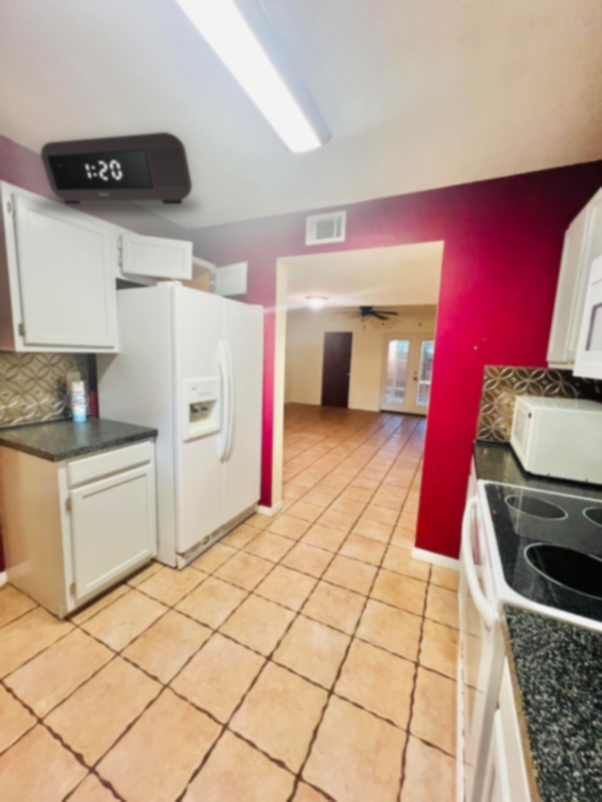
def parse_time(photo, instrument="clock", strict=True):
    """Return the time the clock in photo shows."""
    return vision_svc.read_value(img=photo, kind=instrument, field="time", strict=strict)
1:20
